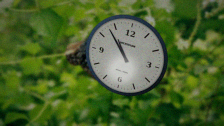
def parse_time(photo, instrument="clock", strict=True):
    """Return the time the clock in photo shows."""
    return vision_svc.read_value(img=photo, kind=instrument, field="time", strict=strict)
10:53
